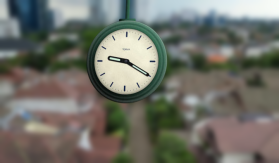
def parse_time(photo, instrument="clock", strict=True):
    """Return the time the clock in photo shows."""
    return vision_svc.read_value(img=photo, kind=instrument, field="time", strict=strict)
9:20
